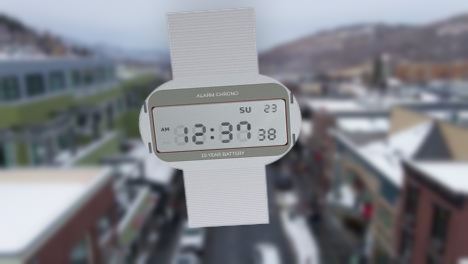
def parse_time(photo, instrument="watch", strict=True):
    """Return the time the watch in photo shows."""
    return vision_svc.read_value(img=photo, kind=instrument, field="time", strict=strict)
12:37:38
